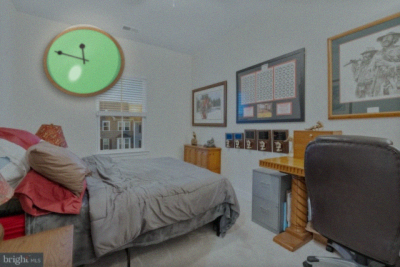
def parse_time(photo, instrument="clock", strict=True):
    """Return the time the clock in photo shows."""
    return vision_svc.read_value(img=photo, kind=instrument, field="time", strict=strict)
11:48
